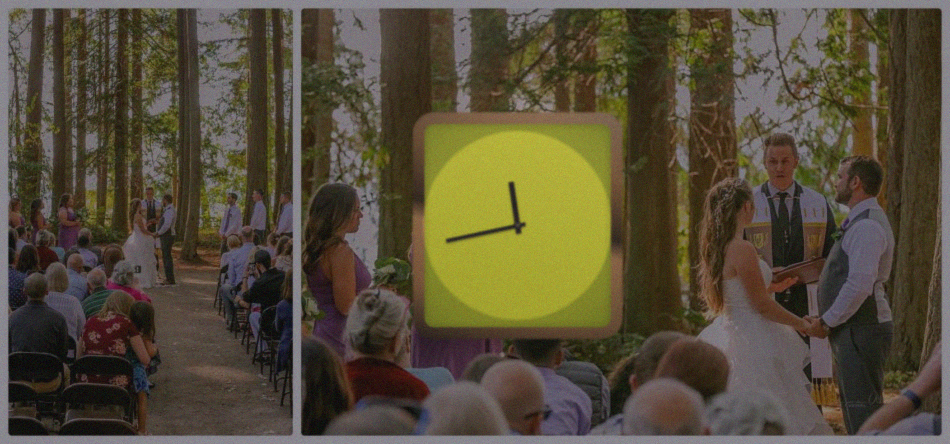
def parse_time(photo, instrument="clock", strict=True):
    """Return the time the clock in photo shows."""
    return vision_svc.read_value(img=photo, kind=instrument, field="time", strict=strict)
11:43
